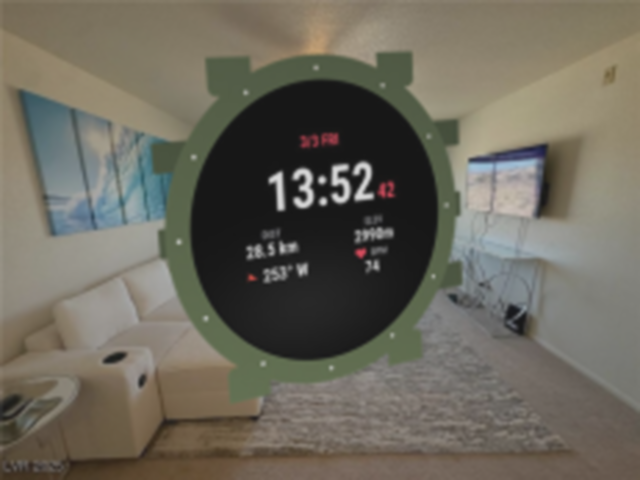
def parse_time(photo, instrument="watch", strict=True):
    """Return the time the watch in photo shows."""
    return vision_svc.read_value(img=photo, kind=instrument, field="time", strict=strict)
13:52
